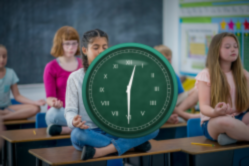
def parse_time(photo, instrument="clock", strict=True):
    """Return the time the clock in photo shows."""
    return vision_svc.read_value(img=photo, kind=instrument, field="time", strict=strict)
12:30
